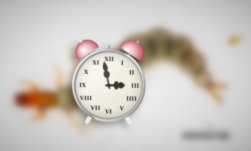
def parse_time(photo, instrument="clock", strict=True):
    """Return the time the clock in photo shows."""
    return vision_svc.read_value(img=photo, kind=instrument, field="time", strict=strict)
2:58
